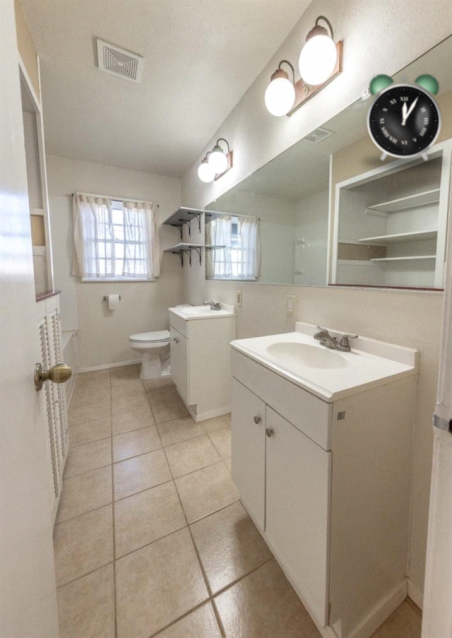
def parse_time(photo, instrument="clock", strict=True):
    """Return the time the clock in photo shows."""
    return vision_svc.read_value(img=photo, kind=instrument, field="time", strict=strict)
12:05
